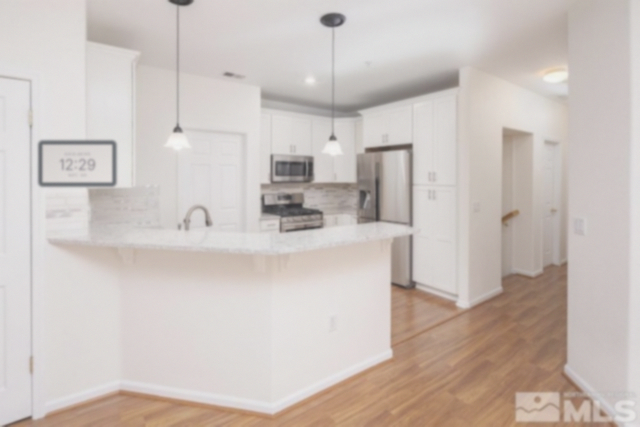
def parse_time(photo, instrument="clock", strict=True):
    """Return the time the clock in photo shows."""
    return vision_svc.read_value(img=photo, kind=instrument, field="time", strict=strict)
12:29
